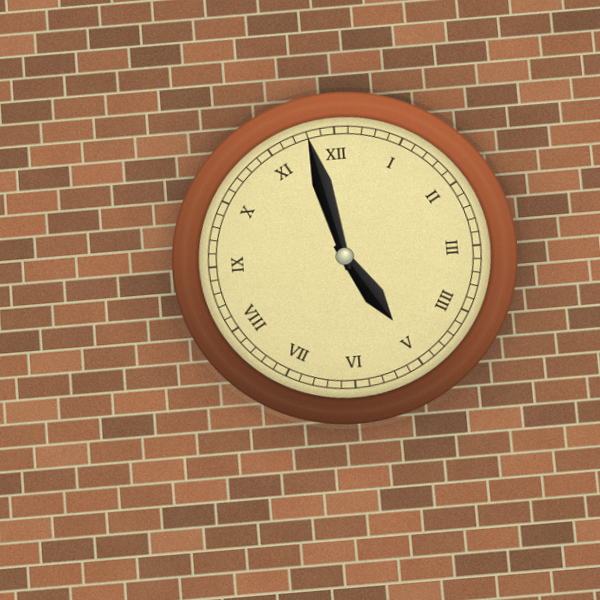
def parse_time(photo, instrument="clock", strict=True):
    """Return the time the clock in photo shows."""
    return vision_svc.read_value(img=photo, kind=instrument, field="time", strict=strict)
4:58
